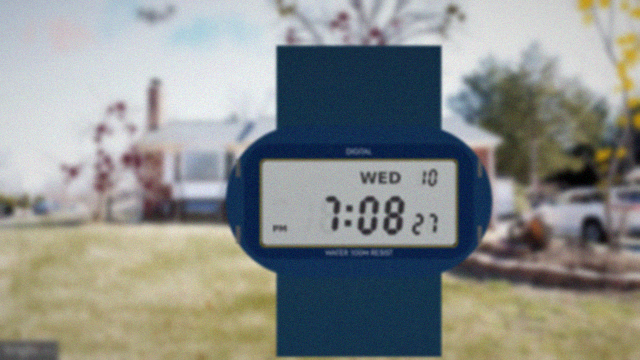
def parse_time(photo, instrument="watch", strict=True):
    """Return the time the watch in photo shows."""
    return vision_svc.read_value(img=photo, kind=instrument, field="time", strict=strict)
7:08:27
